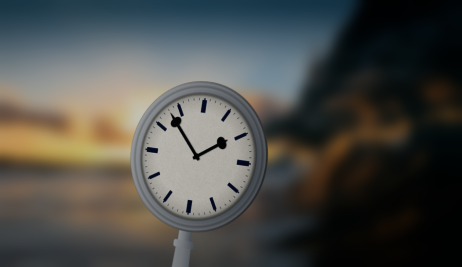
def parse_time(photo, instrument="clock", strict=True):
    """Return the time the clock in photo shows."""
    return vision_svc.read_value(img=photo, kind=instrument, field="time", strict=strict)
1:53
